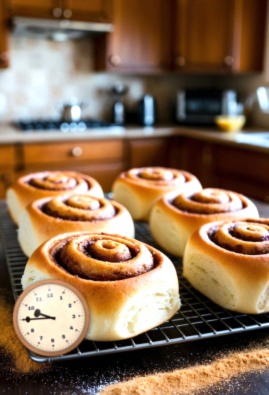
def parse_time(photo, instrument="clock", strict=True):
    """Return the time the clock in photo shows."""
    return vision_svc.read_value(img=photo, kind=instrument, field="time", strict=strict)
9:45
